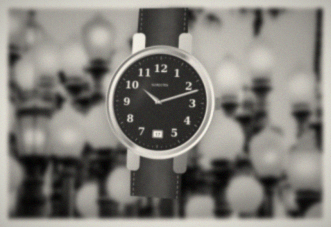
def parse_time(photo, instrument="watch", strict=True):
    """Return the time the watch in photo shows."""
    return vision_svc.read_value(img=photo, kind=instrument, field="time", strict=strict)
10:12
